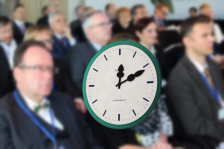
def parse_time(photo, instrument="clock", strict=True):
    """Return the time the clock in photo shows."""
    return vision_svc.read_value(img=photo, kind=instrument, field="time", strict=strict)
12:11
